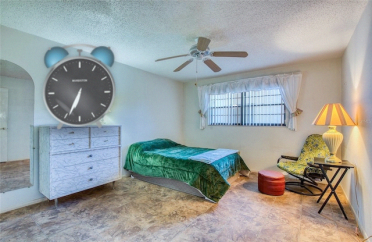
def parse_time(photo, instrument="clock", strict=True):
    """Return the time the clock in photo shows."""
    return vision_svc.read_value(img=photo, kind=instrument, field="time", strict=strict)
6:34
